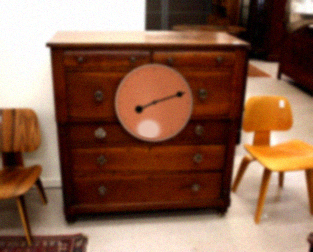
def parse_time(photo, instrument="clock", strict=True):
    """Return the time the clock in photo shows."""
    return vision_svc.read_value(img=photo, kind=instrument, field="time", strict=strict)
8:12
